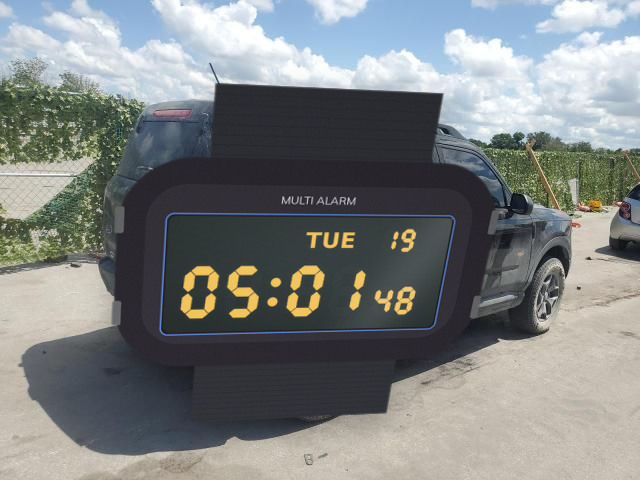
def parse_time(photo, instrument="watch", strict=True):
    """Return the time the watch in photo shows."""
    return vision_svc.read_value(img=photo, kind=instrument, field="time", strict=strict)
5:01:48
